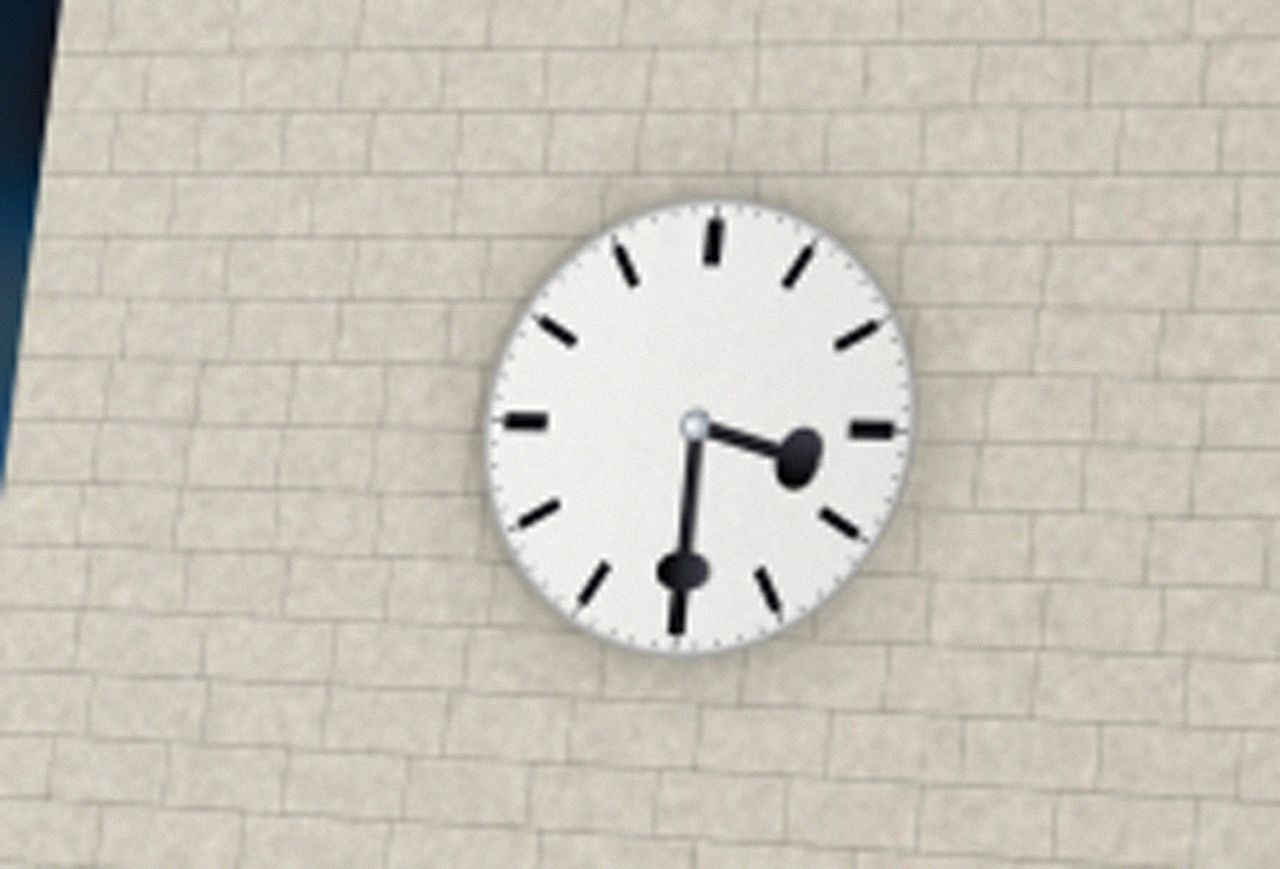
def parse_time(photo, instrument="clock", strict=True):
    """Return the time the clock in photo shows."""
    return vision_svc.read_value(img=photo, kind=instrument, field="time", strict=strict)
3:30
